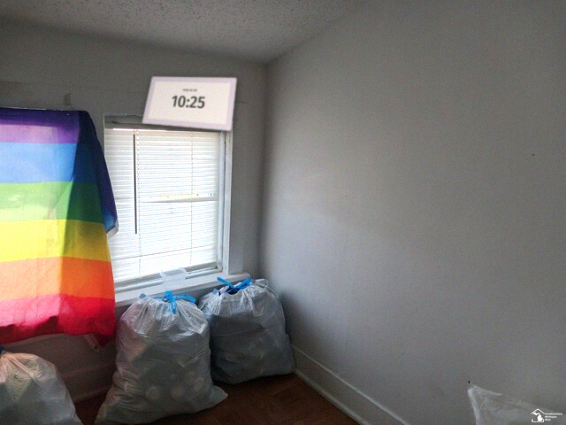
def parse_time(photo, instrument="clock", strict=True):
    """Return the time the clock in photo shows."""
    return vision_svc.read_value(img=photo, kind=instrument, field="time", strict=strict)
10:25
